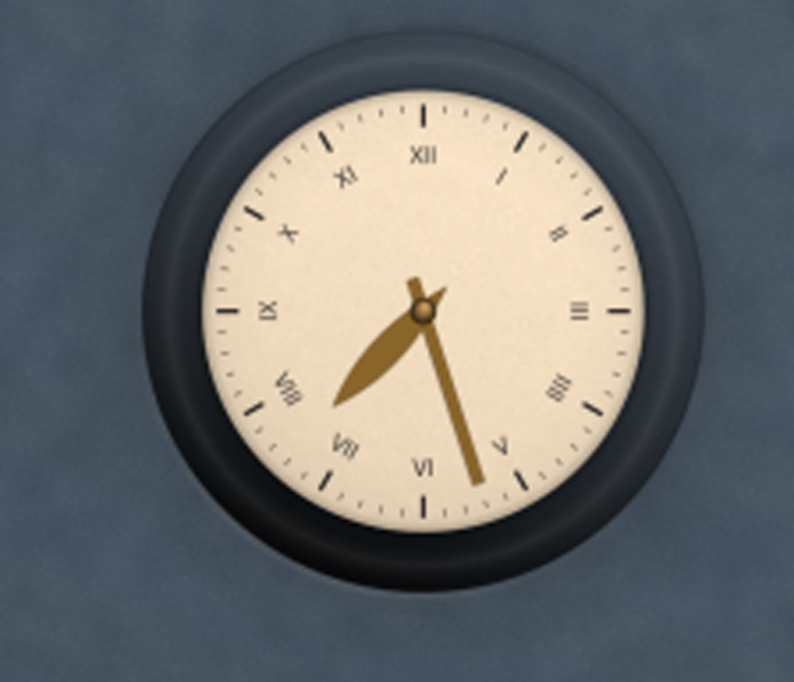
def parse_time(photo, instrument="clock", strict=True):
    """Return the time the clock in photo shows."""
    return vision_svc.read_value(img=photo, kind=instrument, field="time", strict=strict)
7:27
